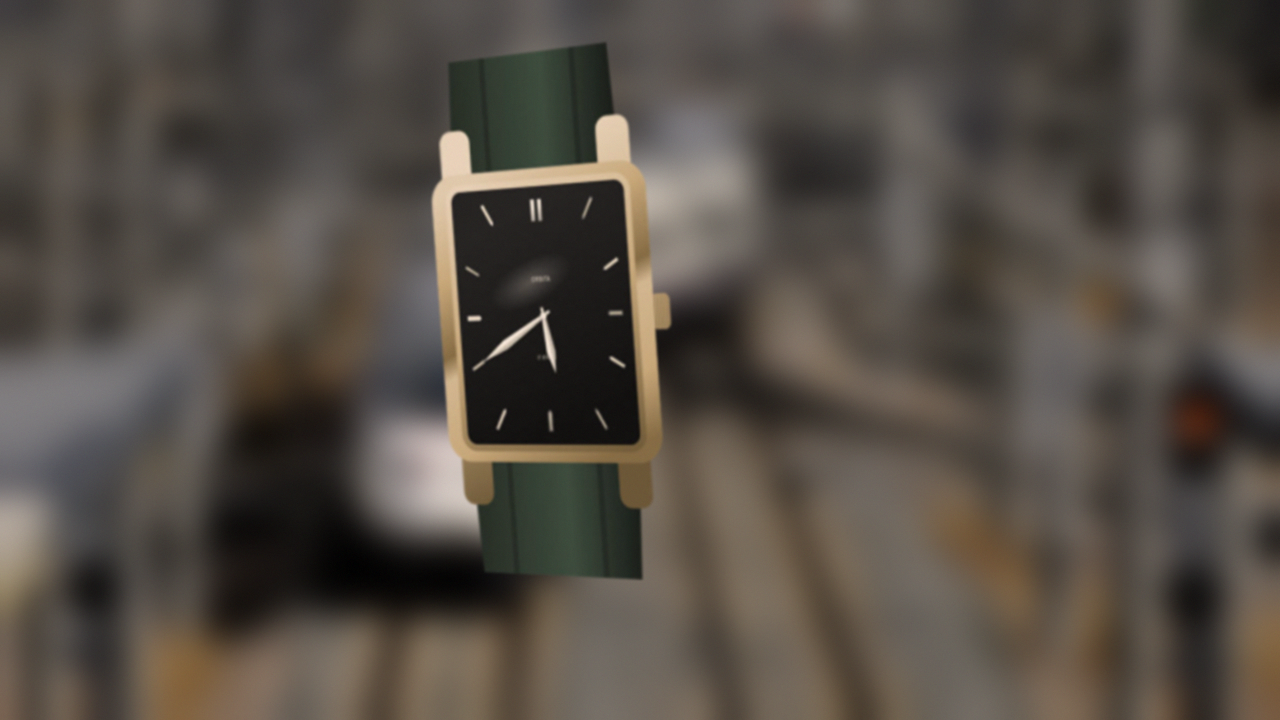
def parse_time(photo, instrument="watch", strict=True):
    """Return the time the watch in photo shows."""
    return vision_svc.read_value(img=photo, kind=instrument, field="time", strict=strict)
5:40
